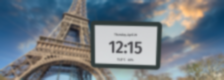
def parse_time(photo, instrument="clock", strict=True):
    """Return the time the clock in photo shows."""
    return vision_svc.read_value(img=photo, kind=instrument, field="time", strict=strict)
12:15
